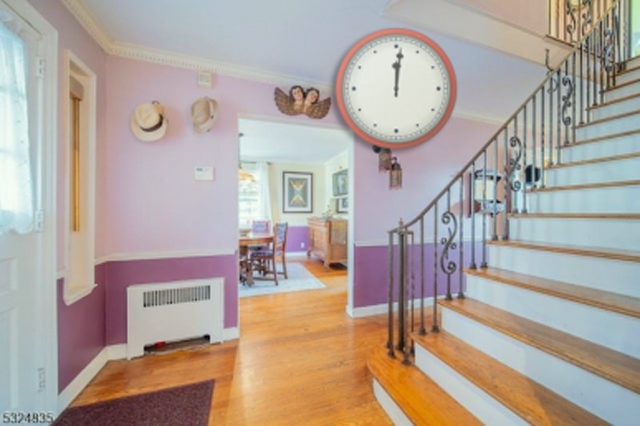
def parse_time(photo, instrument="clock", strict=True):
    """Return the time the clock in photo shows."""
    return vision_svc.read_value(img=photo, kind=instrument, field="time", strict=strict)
12:01
